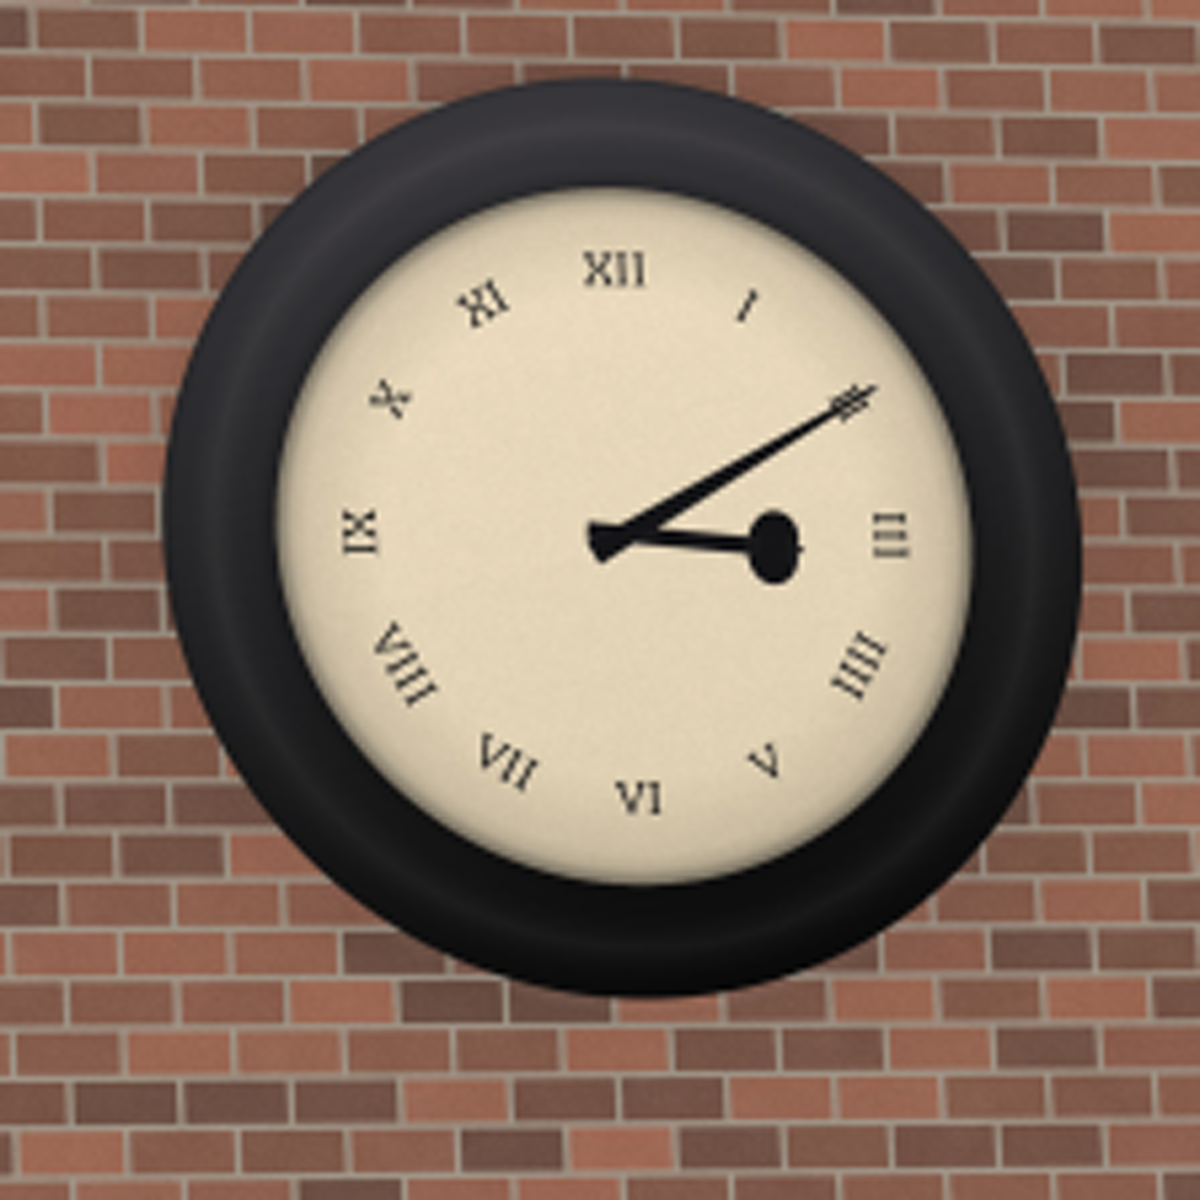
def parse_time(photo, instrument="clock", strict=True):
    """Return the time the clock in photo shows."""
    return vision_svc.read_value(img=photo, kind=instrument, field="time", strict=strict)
3:10
